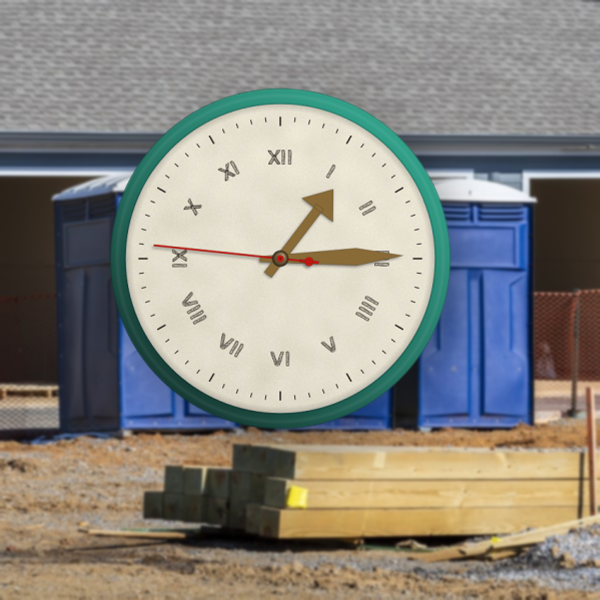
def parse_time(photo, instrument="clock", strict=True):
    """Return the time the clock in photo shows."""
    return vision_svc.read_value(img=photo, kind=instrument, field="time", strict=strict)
1:14:46
